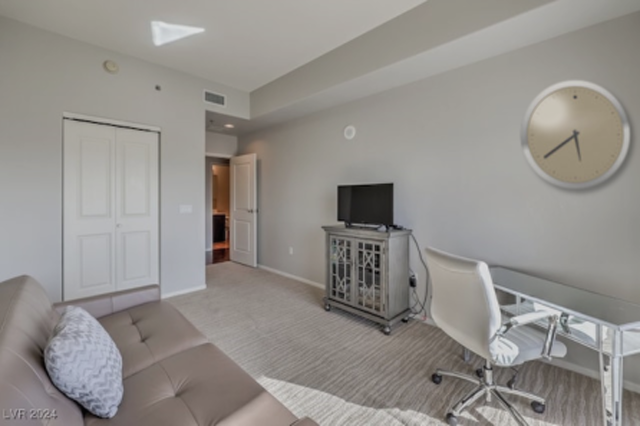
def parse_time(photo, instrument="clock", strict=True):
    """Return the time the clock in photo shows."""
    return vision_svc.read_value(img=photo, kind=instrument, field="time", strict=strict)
5:39
